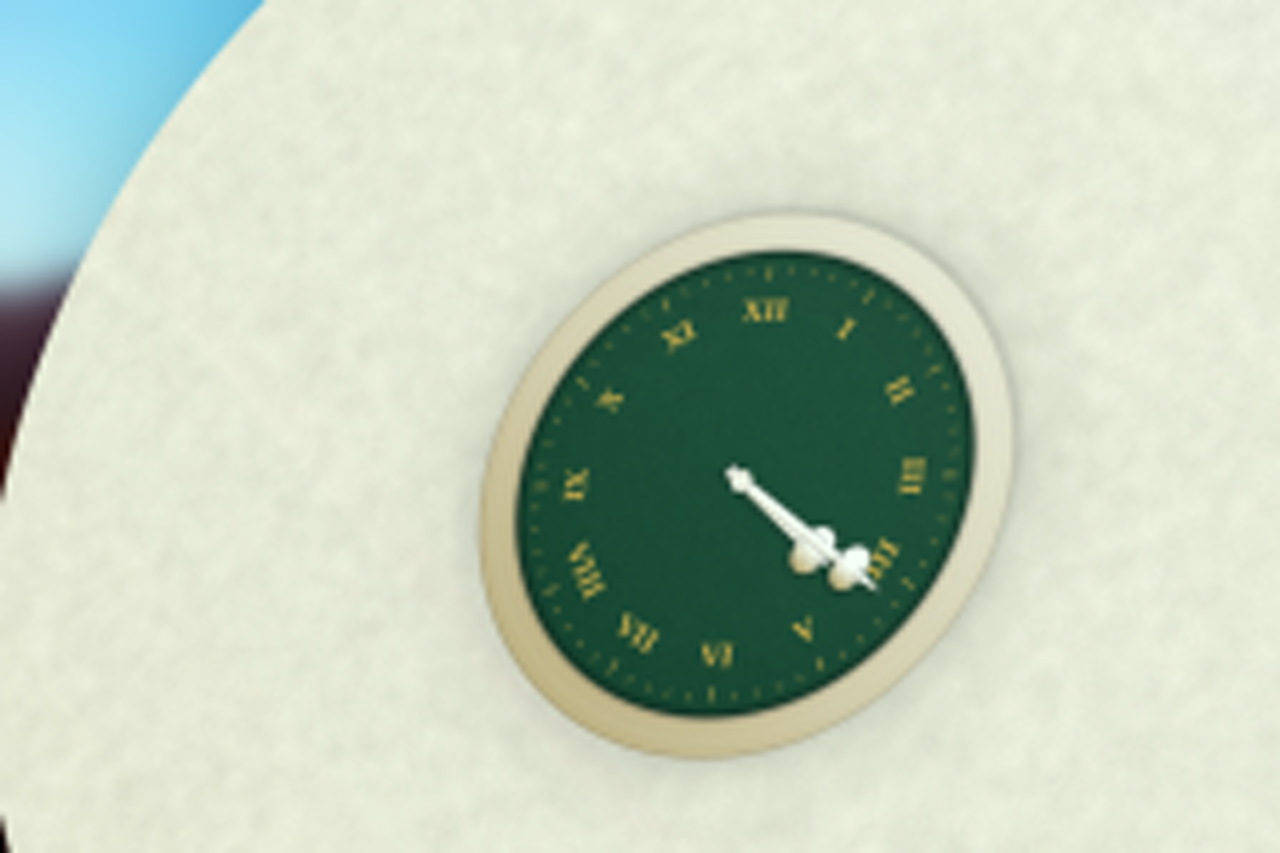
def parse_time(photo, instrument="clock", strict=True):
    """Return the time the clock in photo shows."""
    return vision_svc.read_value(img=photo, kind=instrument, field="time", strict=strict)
4:21
